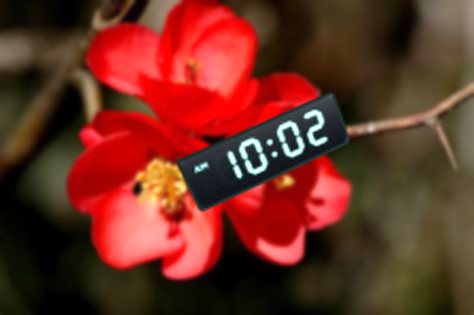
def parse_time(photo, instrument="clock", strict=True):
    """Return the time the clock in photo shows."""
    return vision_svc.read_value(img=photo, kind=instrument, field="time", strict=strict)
10:02
